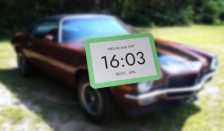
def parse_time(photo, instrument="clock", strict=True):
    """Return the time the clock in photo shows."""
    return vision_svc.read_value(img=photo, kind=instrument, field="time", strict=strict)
16:03
